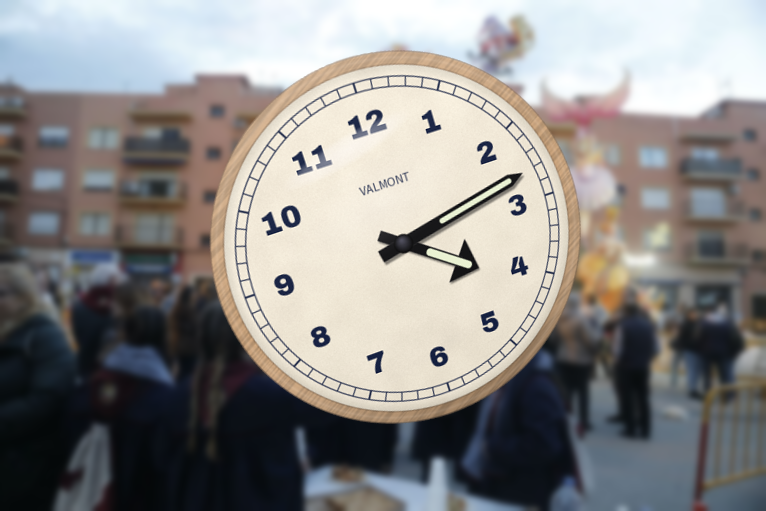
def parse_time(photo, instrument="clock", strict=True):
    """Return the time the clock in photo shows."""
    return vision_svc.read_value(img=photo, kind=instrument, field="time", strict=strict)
4:13
